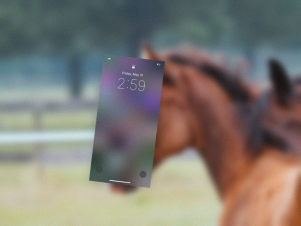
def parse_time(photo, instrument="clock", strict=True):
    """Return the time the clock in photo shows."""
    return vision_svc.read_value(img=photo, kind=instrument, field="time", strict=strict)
2:59
